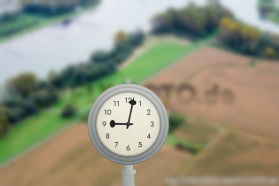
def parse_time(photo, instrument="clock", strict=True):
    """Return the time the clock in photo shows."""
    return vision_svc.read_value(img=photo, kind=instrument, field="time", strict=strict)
9:02
